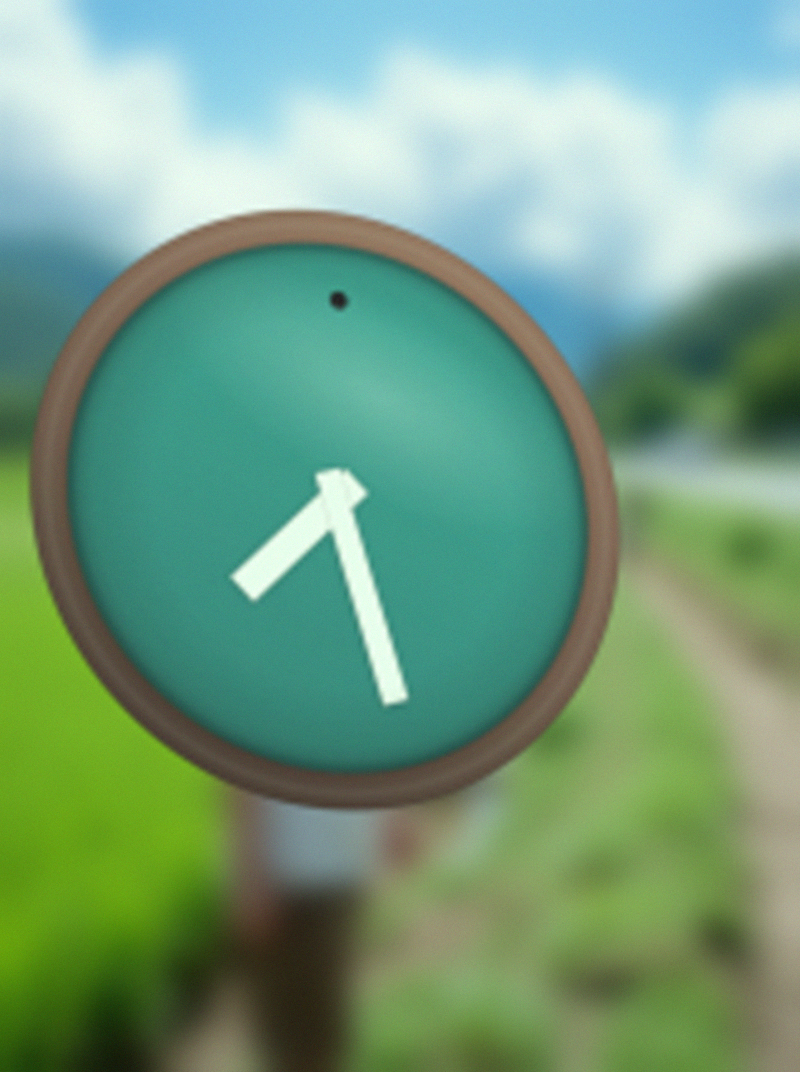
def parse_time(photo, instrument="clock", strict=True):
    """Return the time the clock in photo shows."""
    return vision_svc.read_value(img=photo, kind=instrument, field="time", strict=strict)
7:27
